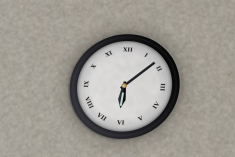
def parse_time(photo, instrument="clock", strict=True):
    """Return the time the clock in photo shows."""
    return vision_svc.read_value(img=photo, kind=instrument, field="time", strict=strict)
6:08
